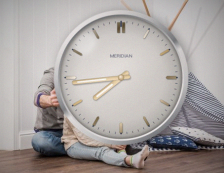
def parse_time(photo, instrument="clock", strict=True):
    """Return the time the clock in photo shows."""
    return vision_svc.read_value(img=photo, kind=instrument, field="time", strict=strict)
7:44
